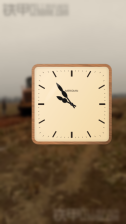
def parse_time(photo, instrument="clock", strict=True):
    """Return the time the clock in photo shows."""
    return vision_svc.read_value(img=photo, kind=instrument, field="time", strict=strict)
9:54
